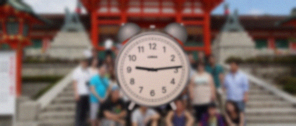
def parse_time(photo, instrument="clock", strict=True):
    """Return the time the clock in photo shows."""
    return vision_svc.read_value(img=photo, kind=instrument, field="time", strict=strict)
9:14
